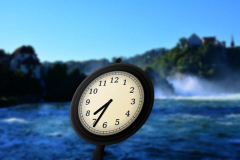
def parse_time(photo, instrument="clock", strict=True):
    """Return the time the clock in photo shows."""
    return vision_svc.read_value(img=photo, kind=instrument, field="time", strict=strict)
7:34
